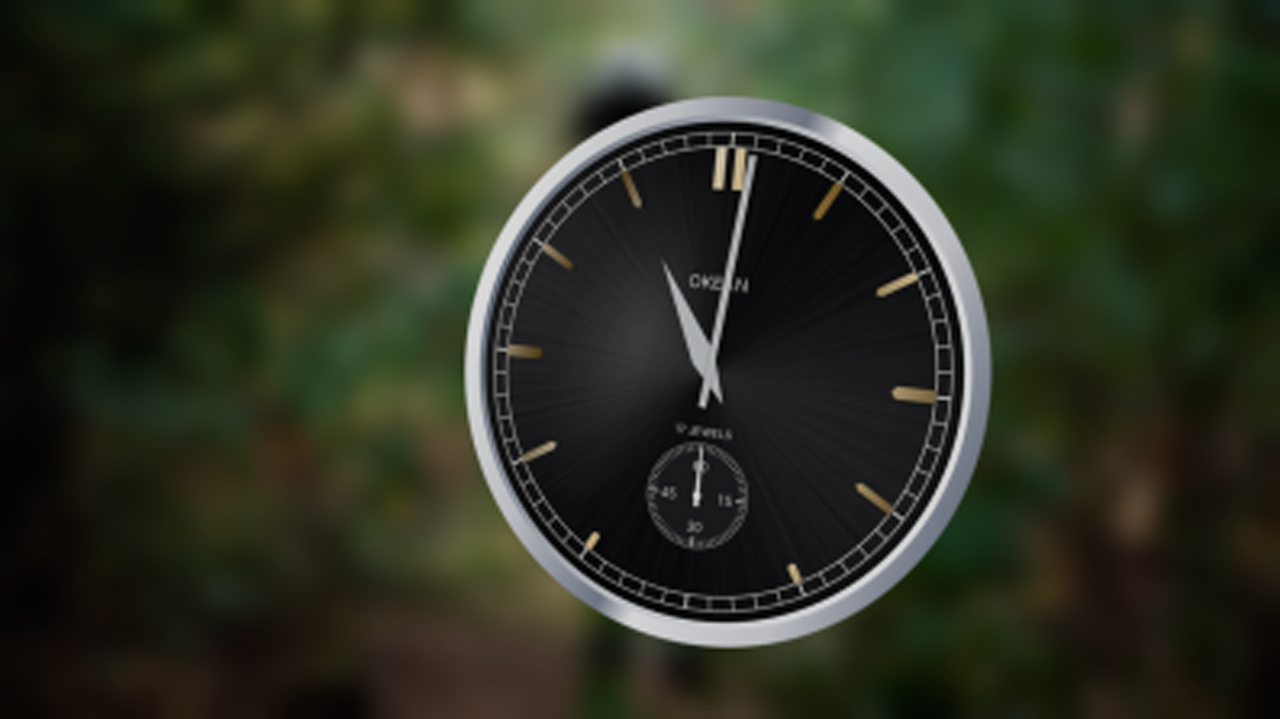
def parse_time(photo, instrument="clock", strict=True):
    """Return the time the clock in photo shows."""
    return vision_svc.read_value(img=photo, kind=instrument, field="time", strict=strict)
11:01
